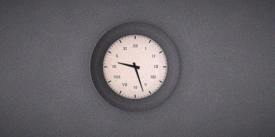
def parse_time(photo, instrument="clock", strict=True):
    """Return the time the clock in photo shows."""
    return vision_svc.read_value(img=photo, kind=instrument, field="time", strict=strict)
9:27
